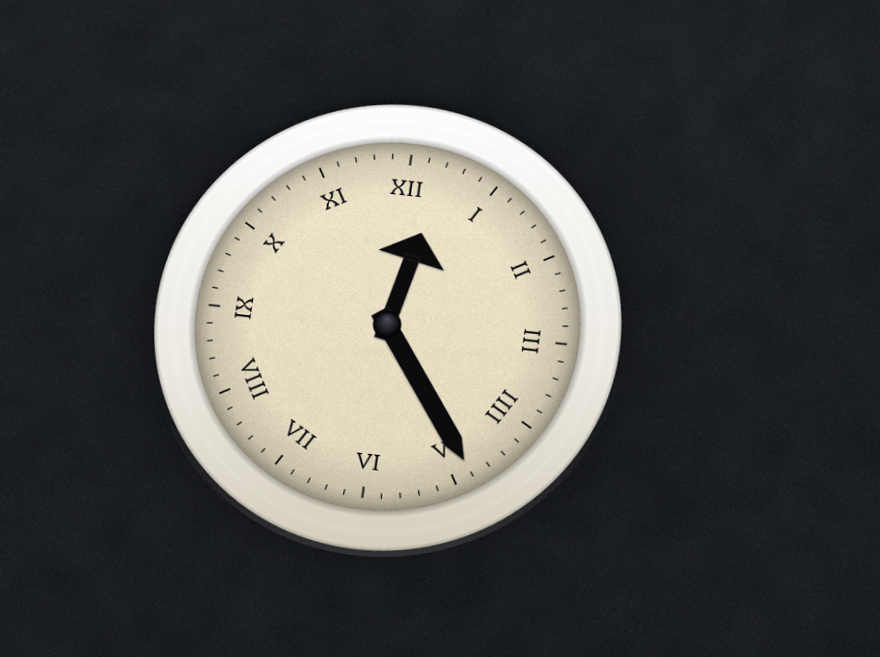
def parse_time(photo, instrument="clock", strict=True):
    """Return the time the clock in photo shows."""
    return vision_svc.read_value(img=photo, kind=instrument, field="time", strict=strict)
12:24
